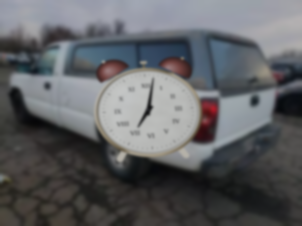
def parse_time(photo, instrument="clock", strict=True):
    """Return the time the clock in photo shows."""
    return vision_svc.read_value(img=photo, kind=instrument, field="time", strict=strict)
7:02
